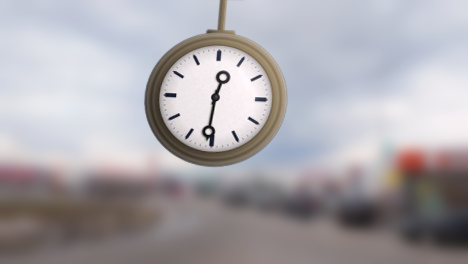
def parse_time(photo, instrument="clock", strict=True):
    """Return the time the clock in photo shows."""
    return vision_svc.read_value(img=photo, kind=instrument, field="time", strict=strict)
12:31
